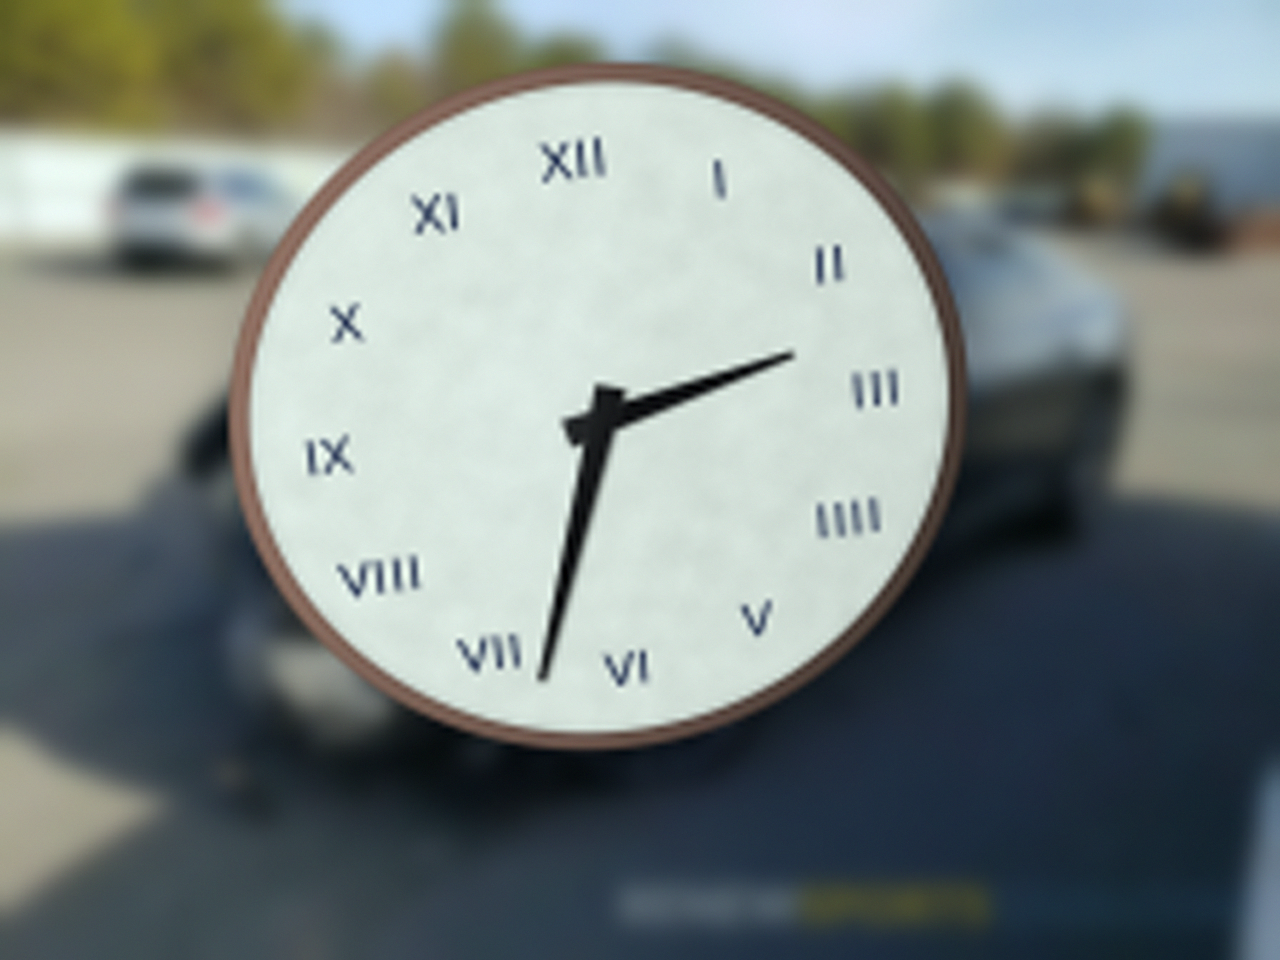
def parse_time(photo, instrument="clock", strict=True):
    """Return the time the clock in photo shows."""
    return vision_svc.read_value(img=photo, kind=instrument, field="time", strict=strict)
2:33
